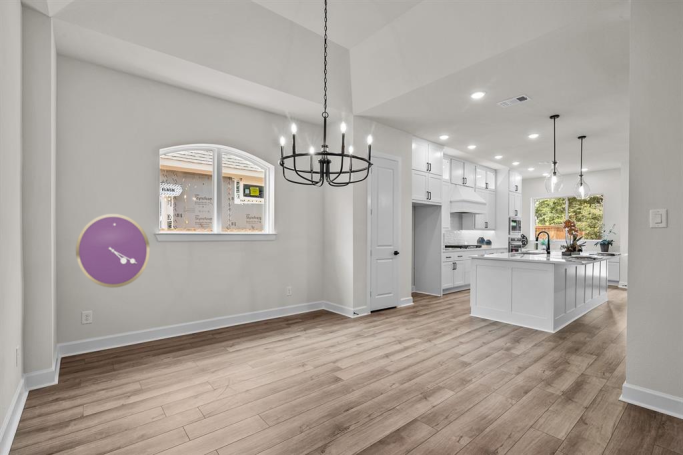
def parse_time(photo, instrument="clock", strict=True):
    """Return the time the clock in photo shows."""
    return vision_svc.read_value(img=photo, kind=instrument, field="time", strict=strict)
4:19
